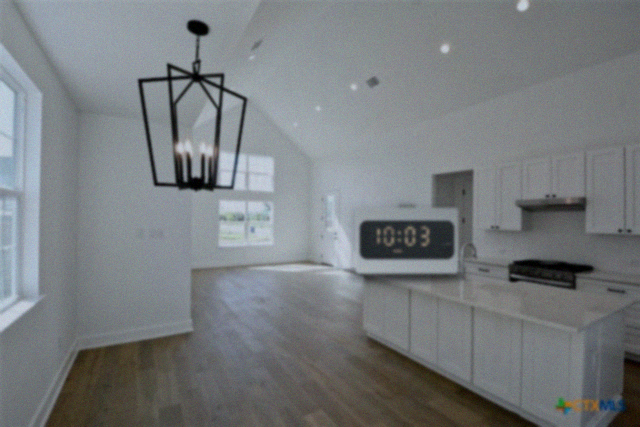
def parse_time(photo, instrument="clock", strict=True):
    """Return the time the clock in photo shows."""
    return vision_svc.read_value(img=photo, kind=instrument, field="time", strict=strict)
10:03
